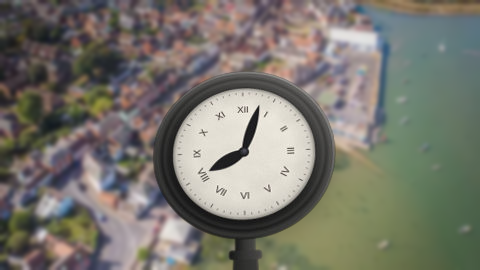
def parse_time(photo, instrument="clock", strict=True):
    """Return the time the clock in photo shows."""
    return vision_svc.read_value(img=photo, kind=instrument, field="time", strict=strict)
8:03
